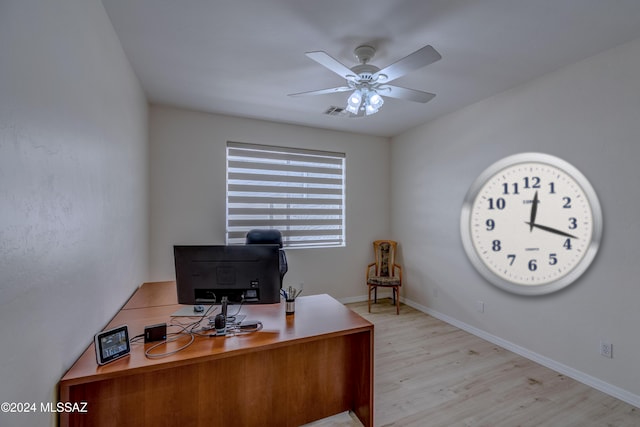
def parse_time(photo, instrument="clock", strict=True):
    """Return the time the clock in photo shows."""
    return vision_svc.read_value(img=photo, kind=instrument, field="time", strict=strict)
12:18
